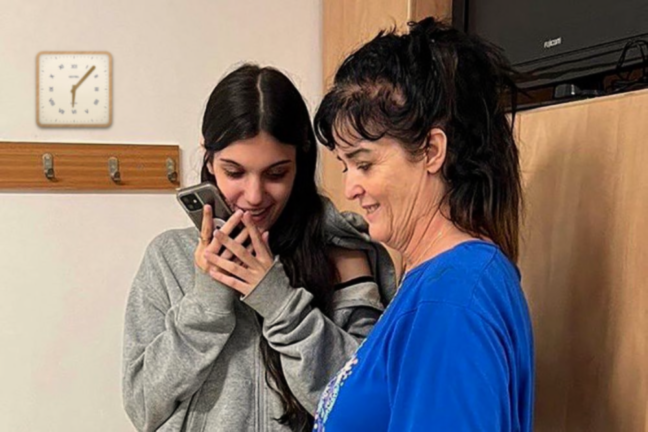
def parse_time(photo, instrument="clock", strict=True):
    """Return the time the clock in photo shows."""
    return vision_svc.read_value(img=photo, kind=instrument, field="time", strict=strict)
6:07
